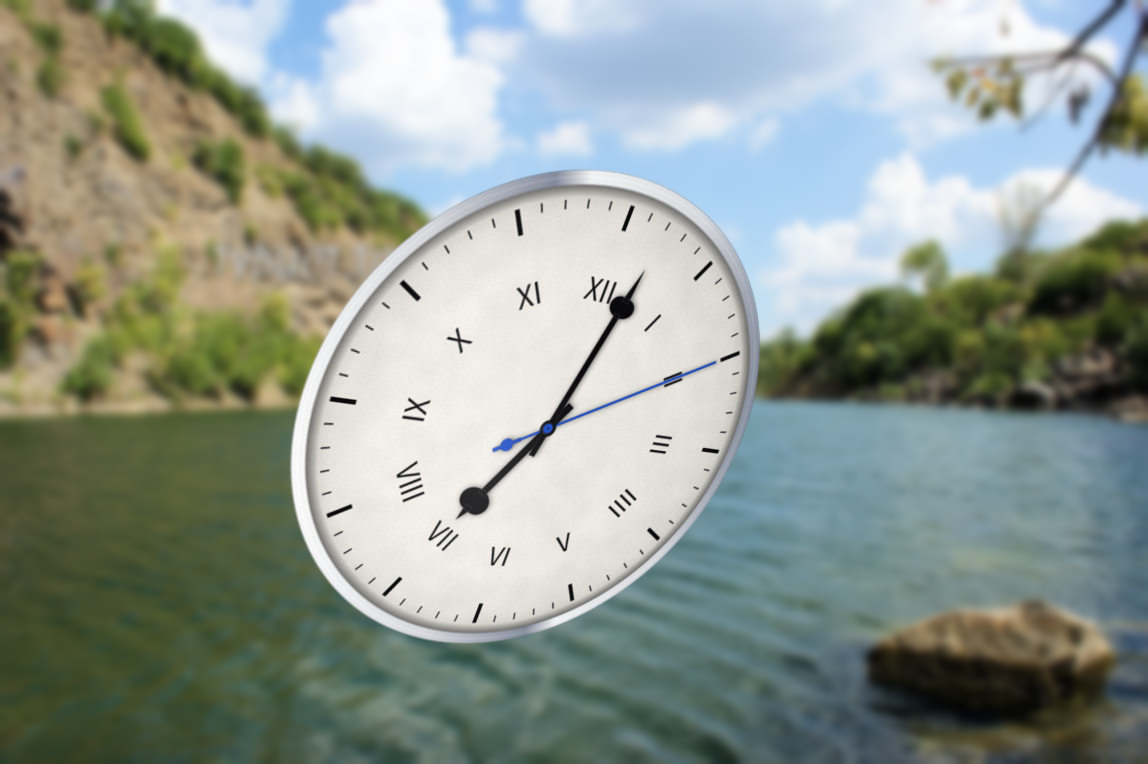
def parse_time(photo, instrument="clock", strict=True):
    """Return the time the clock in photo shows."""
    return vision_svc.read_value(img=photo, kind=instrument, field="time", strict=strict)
7:02:10
